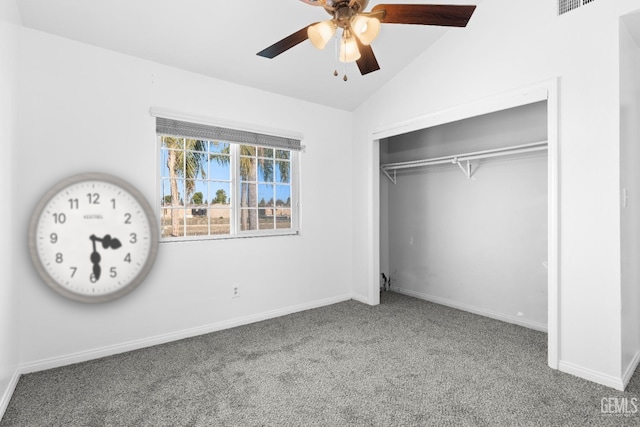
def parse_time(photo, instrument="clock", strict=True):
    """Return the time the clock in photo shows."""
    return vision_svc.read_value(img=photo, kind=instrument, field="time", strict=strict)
3:29
